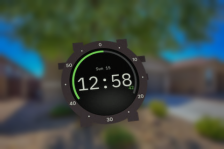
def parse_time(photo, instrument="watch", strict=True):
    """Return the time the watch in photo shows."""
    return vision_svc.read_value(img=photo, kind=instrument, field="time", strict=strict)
12:58
